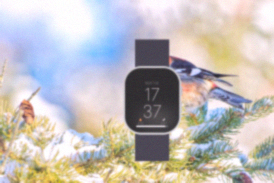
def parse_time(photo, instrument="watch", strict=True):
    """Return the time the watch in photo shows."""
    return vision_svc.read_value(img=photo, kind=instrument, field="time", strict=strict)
17:37
